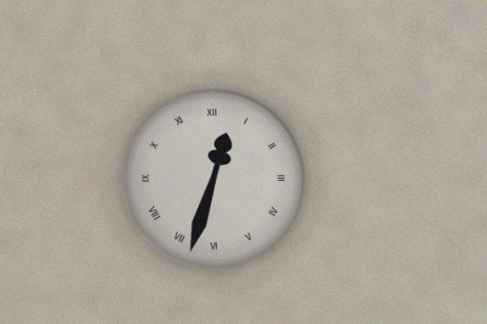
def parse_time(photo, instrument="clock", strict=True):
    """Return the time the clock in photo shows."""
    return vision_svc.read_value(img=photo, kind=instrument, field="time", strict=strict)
12:33
